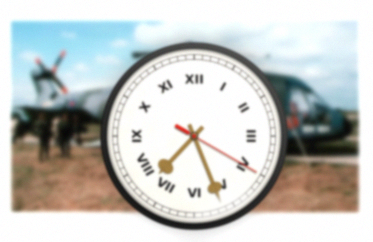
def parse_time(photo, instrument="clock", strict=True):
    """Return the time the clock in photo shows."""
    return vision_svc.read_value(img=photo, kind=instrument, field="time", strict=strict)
7:26:20
